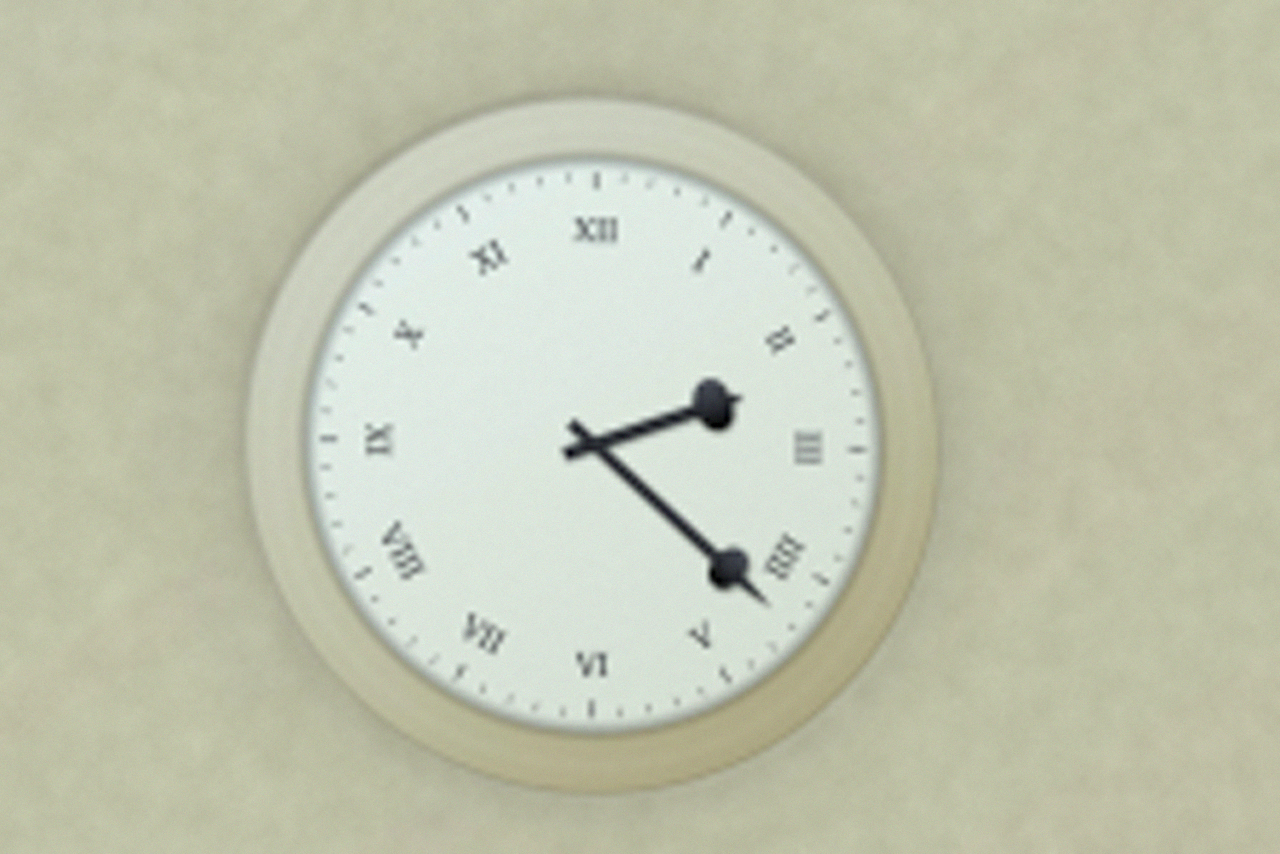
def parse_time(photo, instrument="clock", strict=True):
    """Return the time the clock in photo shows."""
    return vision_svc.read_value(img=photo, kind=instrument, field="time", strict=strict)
2:22
